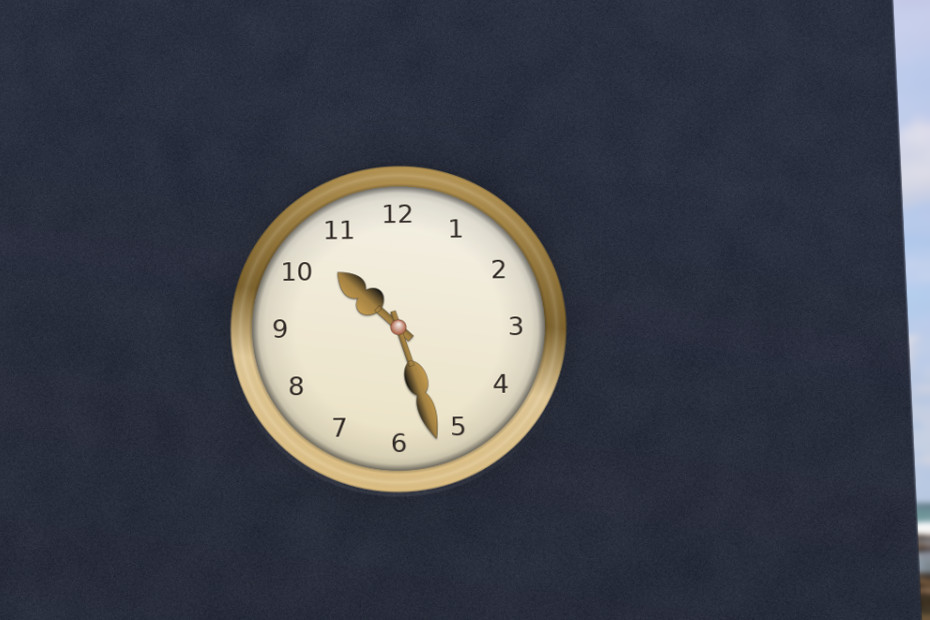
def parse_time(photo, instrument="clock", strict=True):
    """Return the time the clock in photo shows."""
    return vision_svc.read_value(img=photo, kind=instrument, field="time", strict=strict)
10:27
